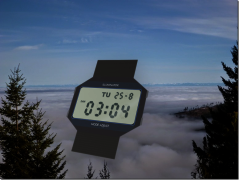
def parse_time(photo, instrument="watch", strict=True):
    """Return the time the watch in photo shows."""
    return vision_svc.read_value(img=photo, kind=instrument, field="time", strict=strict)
3:04
